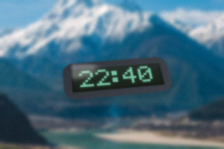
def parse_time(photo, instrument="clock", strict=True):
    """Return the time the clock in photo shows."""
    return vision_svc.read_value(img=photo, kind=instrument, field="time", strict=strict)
22:40
